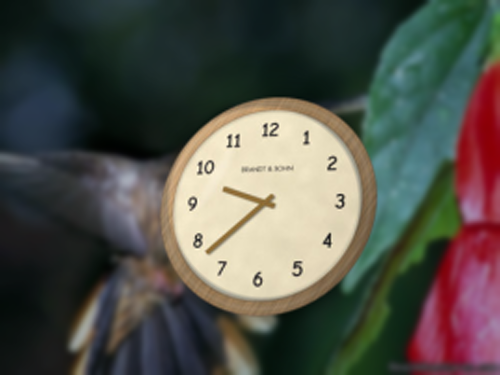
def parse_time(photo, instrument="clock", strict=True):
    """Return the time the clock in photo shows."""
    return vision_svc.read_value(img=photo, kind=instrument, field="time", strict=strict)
9:38
